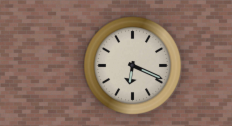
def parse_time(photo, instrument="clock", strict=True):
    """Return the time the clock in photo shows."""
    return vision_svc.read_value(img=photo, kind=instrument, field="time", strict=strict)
6:19
